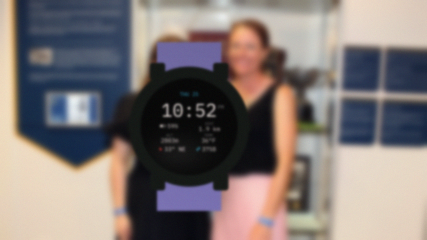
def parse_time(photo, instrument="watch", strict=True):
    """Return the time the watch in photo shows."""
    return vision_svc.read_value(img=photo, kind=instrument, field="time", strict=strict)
10:52
